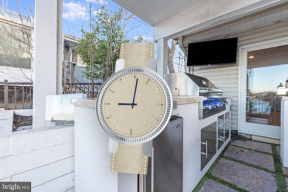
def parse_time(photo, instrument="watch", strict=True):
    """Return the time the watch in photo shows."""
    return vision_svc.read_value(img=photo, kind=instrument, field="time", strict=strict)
9:01
